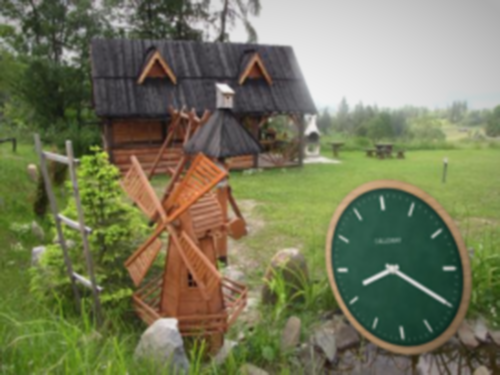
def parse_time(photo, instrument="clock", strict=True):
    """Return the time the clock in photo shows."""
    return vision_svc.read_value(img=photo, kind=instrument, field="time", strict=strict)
8:20
